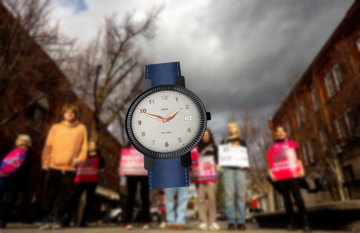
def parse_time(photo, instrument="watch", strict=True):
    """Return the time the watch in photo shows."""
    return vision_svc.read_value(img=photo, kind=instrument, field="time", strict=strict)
1:49
